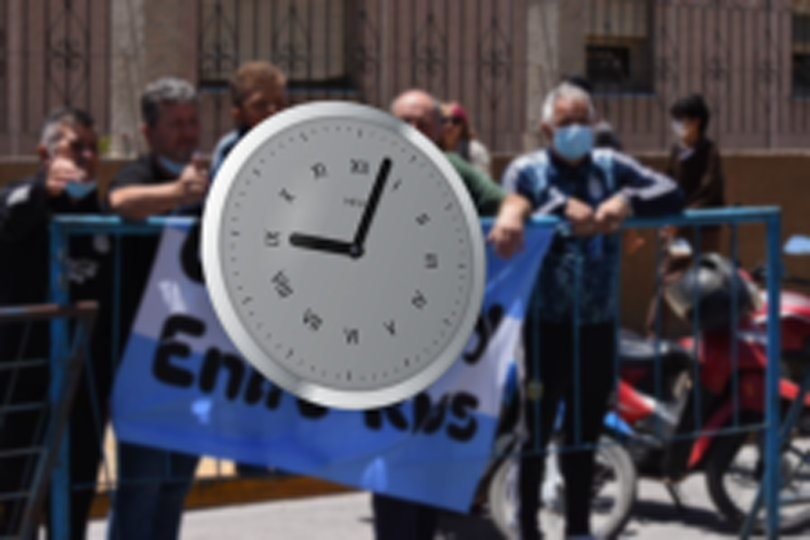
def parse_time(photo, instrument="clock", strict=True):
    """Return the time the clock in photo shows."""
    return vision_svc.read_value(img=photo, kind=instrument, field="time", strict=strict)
9:03
